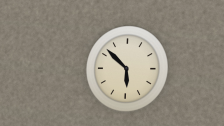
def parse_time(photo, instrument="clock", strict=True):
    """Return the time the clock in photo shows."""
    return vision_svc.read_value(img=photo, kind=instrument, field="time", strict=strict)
5:52
